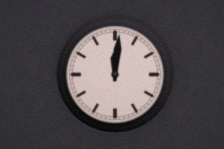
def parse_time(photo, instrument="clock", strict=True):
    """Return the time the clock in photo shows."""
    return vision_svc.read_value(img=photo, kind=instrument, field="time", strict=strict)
12:01
